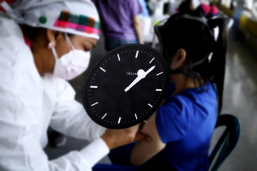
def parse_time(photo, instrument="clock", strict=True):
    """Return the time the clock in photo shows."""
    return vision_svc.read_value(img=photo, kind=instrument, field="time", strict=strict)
1:07
